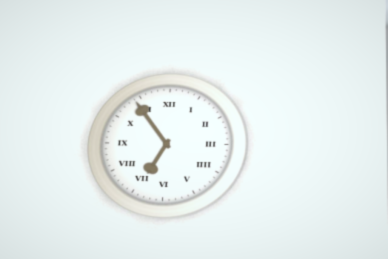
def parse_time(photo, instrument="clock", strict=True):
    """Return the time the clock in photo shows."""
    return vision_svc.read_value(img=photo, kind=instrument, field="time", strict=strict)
6:54
